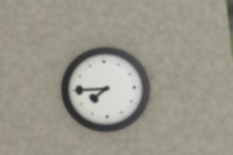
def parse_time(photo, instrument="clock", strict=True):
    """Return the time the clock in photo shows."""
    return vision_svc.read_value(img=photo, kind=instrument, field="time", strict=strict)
7:45
